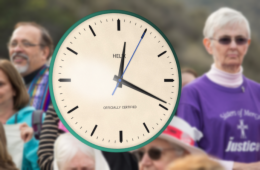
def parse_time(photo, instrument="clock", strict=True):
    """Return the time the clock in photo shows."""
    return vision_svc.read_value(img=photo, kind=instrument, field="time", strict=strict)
12:19:05
